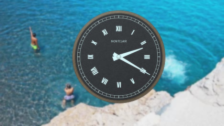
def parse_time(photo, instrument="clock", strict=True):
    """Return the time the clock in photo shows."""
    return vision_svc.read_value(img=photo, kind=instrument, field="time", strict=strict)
2:20
